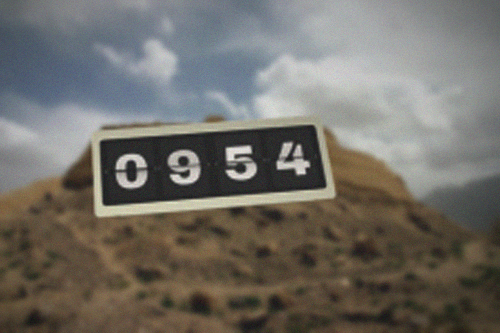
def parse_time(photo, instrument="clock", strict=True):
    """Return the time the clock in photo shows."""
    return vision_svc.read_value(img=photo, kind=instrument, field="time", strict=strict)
9:54
